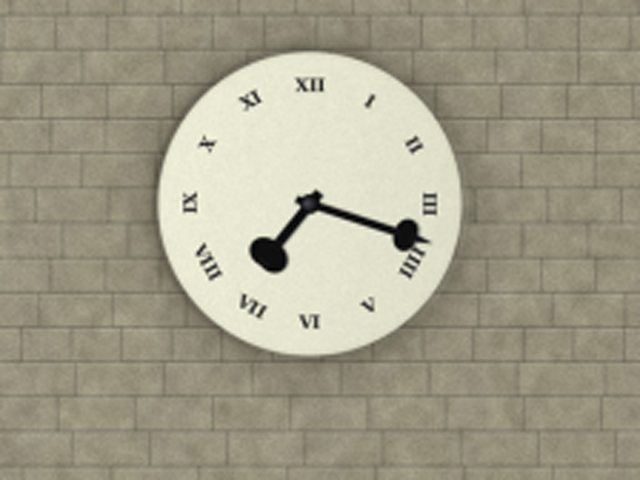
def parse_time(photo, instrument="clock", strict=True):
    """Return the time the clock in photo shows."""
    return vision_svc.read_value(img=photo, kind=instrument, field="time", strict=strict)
7:18
